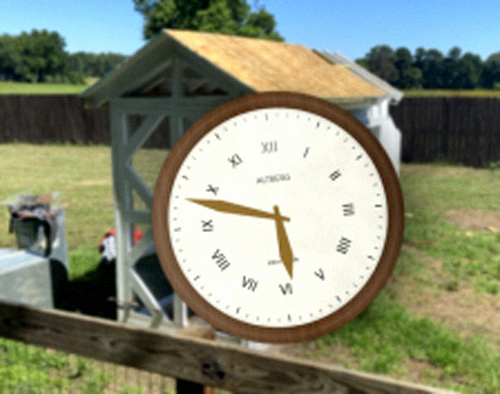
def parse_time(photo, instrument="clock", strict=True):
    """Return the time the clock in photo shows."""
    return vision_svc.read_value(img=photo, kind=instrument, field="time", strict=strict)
5:48
